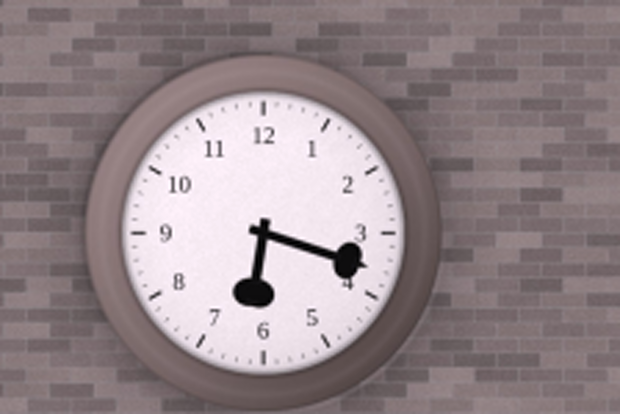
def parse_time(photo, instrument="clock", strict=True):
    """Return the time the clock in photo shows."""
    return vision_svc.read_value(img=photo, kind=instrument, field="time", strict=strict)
6:18
